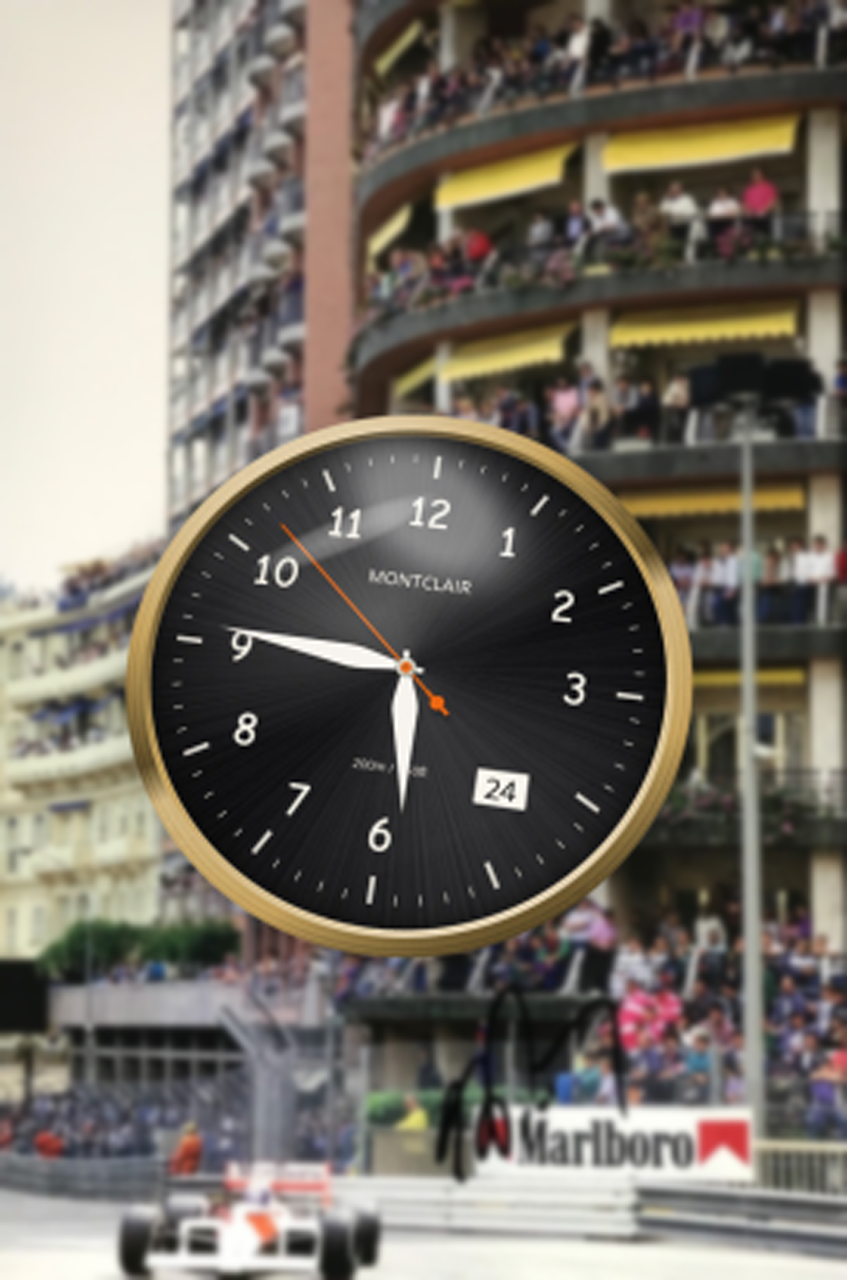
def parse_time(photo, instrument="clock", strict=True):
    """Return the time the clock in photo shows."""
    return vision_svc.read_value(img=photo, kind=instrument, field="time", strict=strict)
5:45:52
